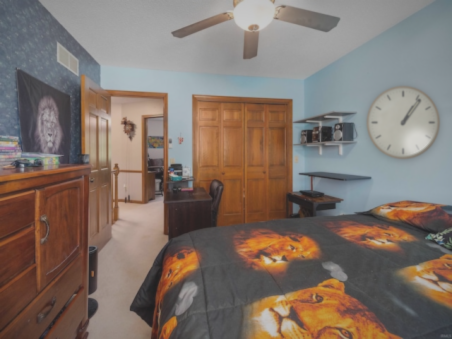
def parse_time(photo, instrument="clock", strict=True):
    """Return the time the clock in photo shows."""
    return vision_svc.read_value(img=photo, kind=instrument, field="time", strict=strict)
1:06
